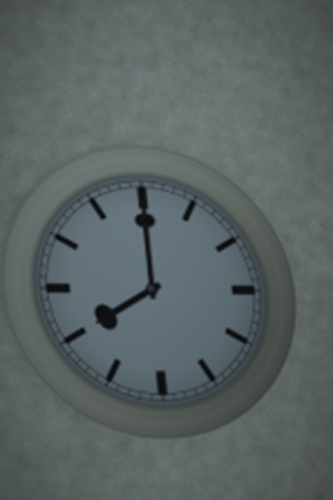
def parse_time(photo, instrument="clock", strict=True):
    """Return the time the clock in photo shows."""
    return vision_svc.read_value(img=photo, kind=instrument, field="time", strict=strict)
8:00
